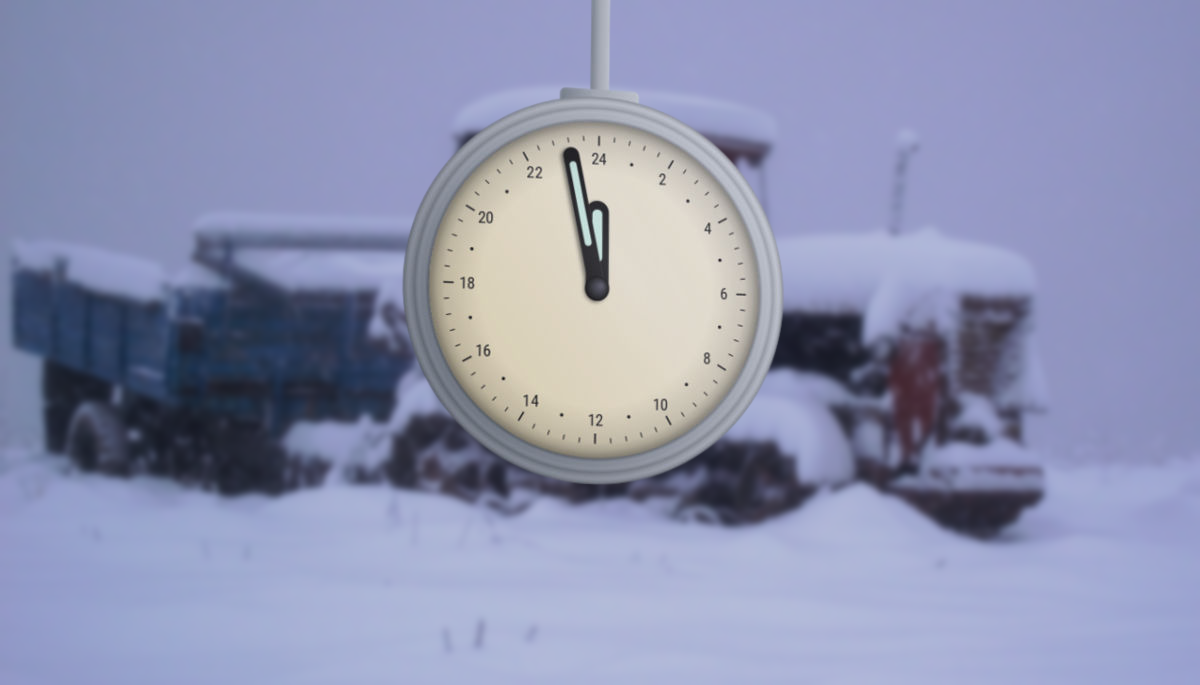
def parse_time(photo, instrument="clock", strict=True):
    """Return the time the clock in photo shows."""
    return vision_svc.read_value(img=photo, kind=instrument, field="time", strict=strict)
23:58
